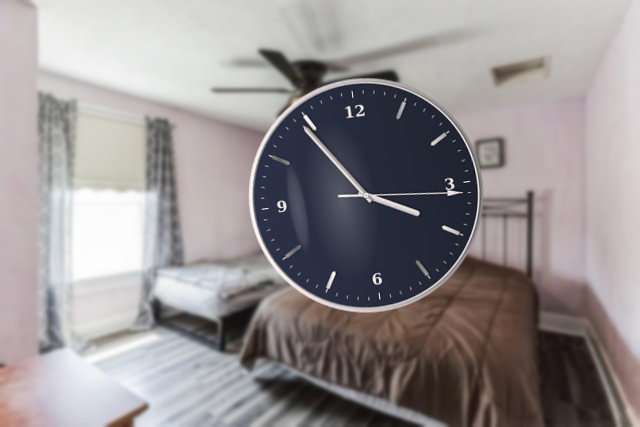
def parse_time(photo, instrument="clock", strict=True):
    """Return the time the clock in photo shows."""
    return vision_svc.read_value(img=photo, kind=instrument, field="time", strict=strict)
3:54:16
